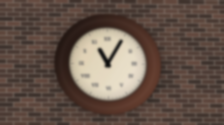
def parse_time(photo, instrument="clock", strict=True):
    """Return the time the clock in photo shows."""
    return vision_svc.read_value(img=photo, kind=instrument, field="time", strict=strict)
11:05
